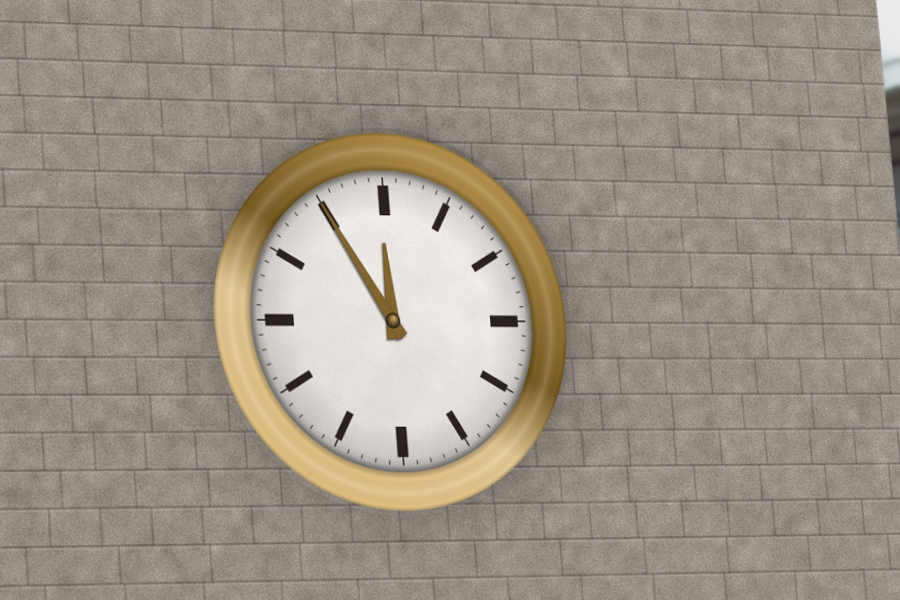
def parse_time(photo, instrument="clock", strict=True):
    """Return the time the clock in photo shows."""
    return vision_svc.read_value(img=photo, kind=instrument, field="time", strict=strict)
11:55
